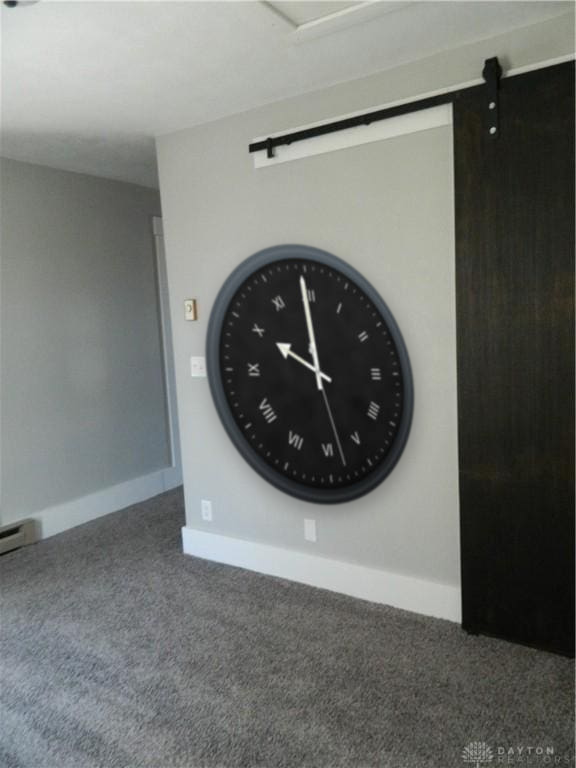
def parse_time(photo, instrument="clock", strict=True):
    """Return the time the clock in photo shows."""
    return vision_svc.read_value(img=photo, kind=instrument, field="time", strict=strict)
9:59:28
